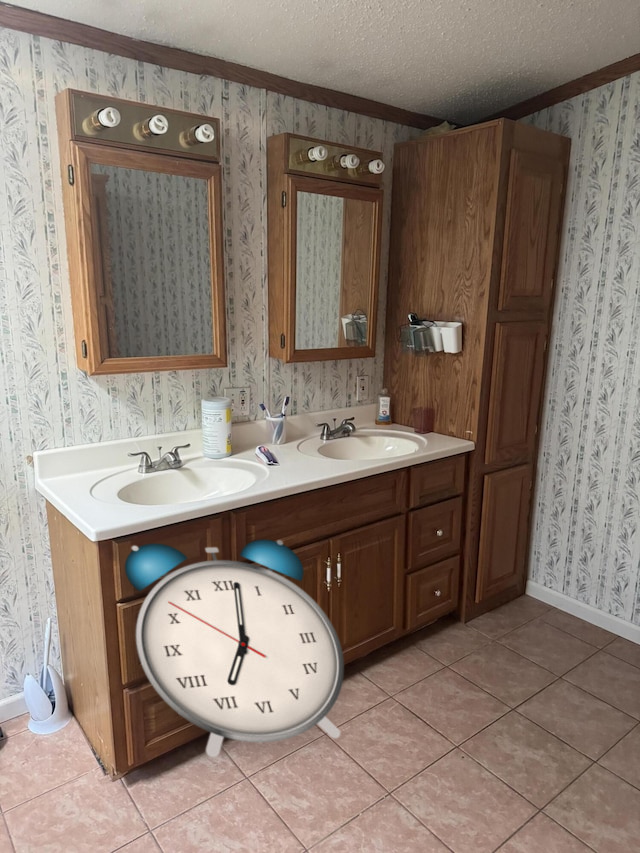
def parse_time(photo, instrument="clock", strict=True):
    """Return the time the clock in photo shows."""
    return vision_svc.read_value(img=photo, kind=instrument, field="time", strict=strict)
7:01:52
